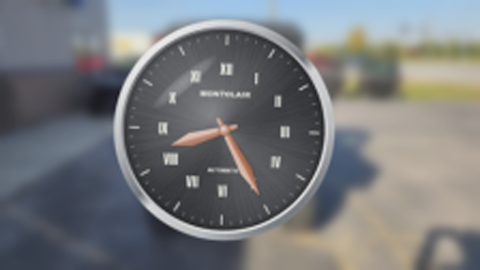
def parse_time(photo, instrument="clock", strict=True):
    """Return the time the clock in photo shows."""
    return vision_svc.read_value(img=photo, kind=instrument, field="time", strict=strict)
8:25
